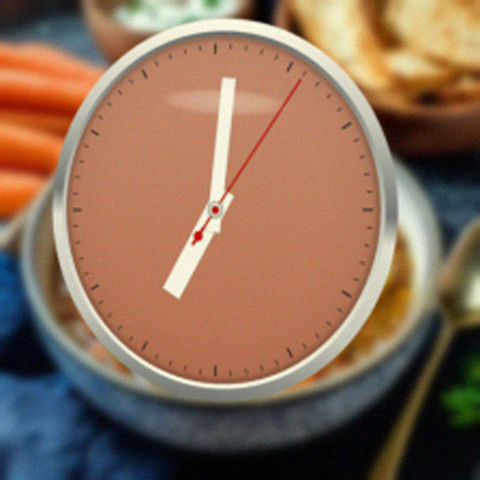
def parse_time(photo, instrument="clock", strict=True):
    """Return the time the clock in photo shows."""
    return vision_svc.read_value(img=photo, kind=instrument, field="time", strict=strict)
7:01:06
